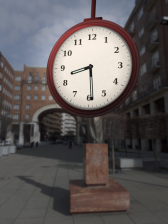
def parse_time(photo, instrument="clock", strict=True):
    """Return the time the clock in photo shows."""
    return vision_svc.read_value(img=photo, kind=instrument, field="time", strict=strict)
8:29
